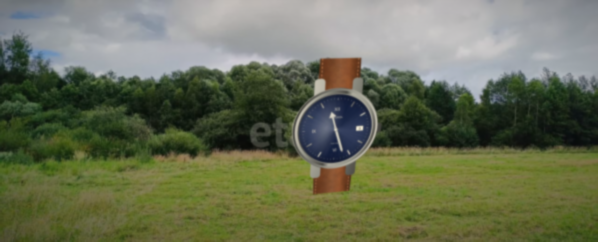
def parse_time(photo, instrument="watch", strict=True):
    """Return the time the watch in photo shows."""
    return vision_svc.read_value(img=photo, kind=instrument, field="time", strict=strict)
11:27
